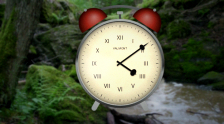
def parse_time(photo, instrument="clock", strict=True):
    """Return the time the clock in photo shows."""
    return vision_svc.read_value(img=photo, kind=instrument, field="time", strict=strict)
4:09
